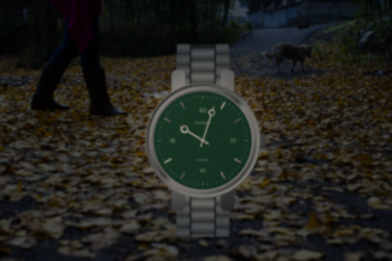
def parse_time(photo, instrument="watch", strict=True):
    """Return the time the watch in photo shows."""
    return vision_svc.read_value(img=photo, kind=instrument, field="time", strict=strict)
10:03
